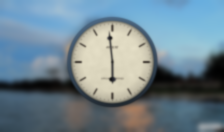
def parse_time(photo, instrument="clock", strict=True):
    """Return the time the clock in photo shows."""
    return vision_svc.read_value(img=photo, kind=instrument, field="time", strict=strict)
5:59
